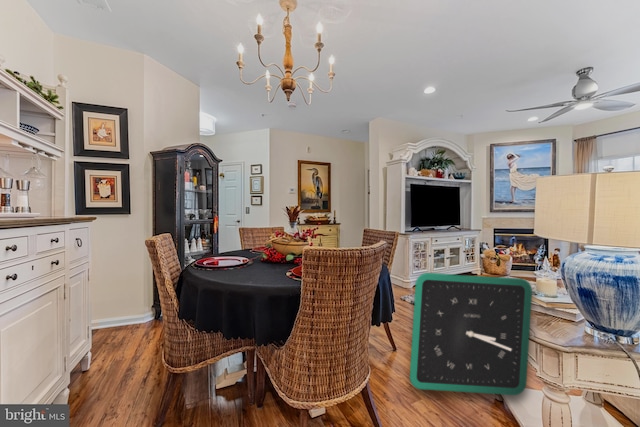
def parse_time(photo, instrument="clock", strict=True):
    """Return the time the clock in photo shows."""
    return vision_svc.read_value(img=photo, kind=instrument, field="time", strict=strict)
3:18
